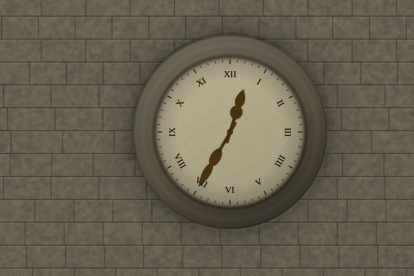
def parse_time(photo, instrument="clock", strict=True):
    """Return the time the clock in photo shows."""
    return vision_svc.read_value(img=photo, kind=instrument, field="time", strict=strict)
12:35
